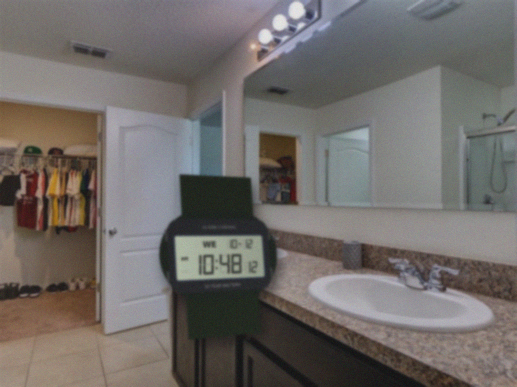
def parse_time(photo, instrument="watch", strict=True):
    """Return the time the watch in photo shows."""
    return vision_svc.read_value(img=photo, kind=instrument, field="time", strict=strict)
10:48:12
